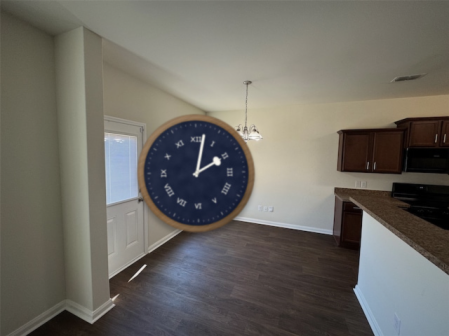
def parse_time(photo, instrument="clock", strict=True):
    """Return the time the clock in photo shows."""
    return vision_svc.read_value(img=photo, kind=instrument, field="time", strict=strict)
2:02
